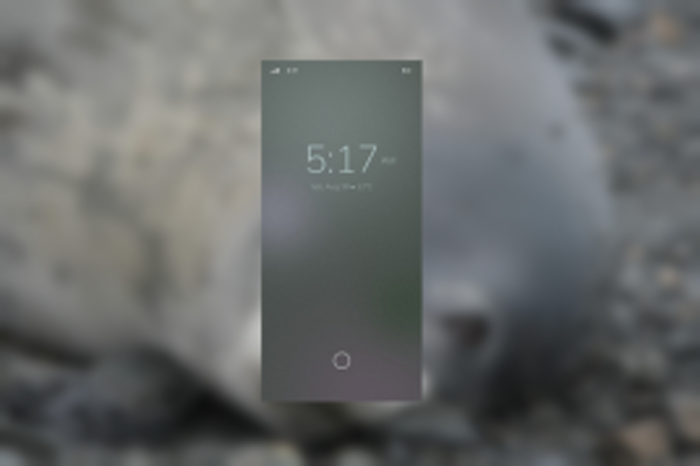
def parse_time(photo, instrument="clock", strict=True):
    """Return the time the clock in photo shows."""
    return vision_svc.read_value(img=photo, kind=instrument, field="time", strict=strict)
5:17
